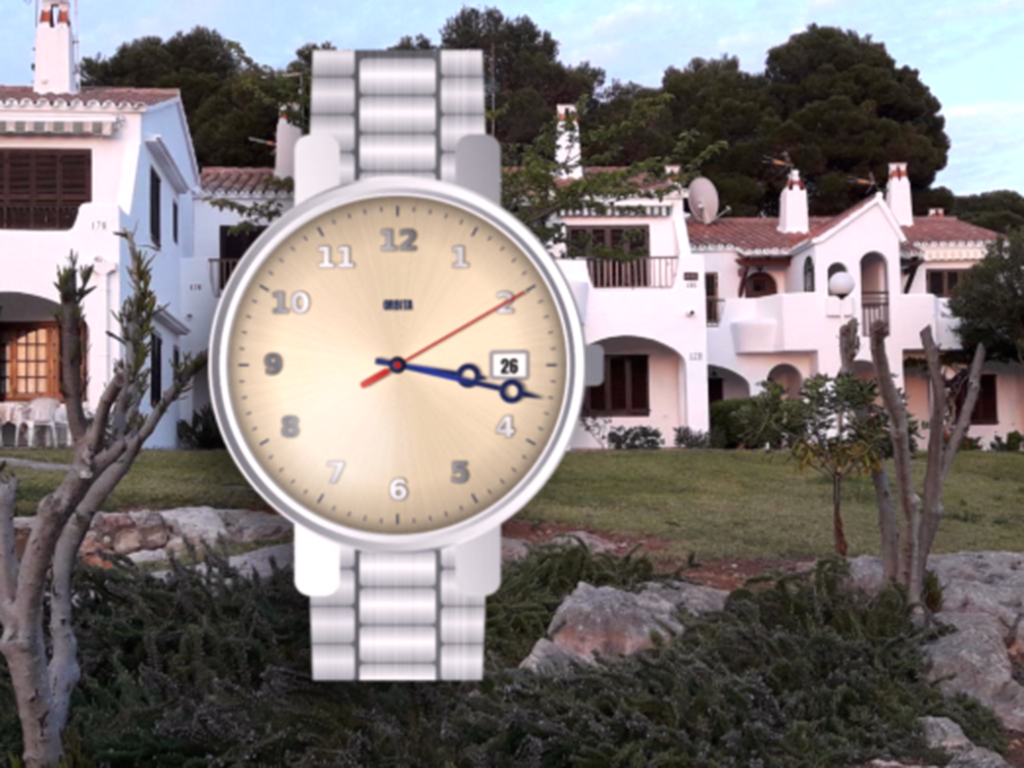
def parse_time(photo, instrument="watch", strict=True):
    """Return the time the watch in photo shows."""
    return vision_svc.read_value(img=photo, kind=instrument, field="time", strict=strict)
3:17:10
